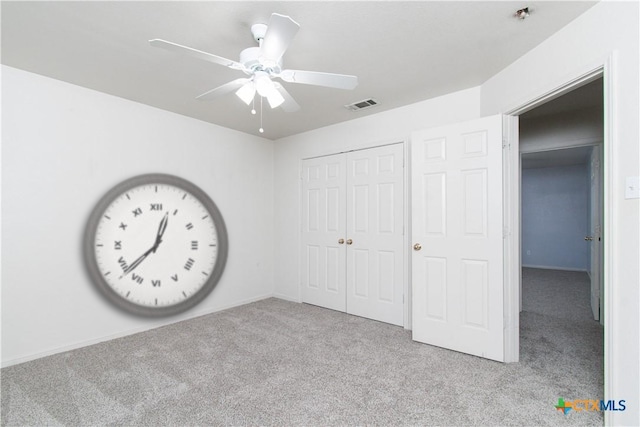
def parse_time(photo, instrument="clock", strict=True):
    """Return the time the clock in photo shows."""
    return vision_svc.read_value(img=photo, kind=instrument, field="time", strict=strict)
12:38
